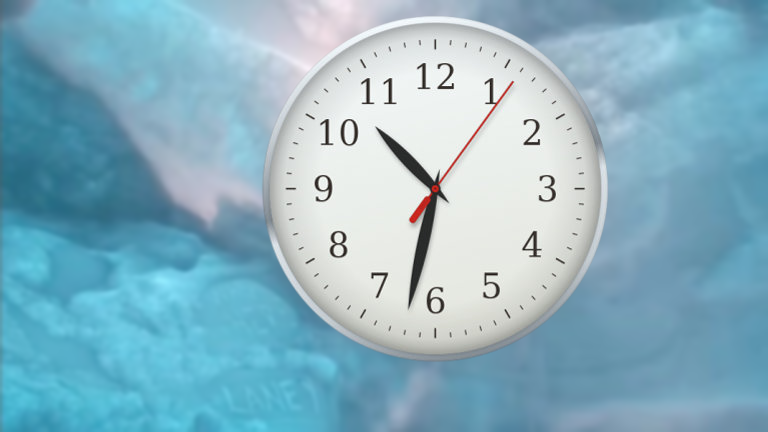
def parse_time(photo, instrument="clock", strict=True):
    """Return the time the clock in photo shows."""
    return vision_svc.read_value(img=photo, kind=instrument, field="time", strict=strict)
10:32:06
